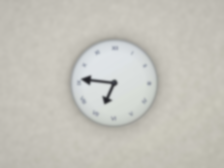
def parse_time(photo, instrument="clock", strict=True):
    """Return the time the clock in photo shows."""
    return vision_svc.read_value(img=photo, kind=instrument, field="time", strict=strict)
6:46
